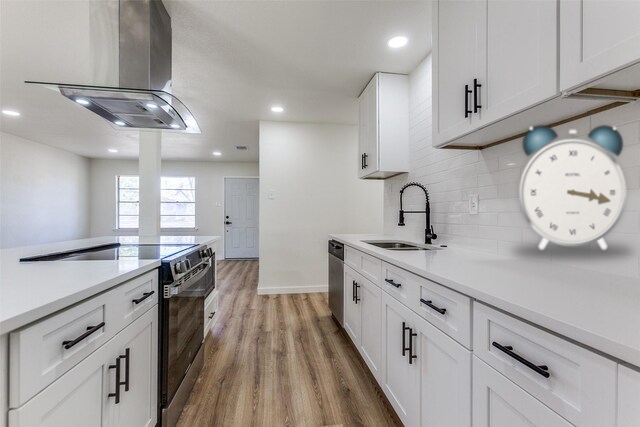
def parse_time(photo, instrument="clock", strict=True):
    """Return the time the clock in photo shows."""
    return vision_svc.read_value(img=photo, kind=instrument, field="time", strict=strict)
3:17
